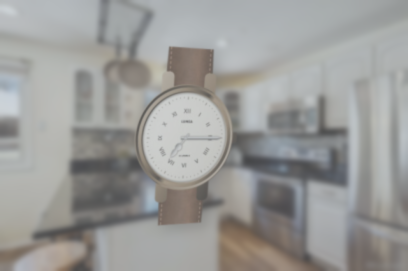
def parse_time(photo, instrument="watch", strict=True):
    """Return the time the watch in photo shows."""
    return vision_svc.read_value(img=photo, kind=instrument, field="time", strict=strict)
7:15
